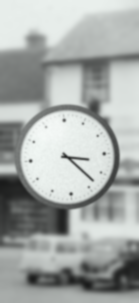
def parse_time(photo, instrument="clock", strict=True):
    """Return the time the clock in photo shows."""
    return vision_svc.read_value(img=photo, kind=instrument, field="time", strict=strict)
3:23
